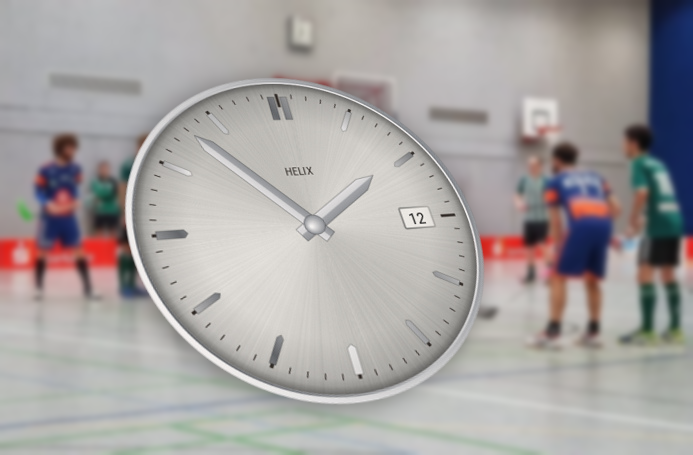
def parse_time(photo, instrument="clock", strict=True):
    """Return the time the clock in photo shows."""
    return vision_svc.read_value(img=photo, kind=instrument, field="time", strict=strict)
1:53
